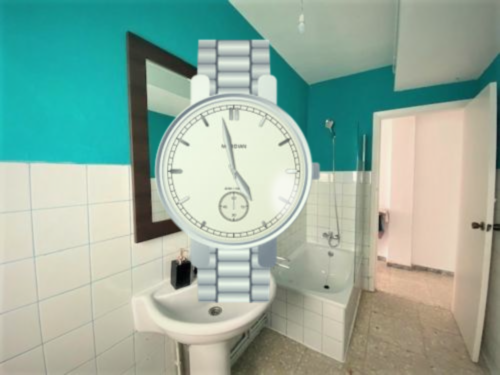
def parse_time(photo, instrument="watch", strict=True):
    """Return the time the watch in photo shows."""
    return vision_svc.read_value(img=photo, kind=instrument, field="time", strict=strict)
4:58
